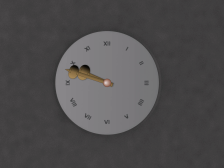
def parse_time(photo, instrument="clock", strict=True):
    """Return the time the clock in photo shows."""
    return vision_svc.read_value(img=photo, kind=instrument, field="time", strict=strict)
9:48
